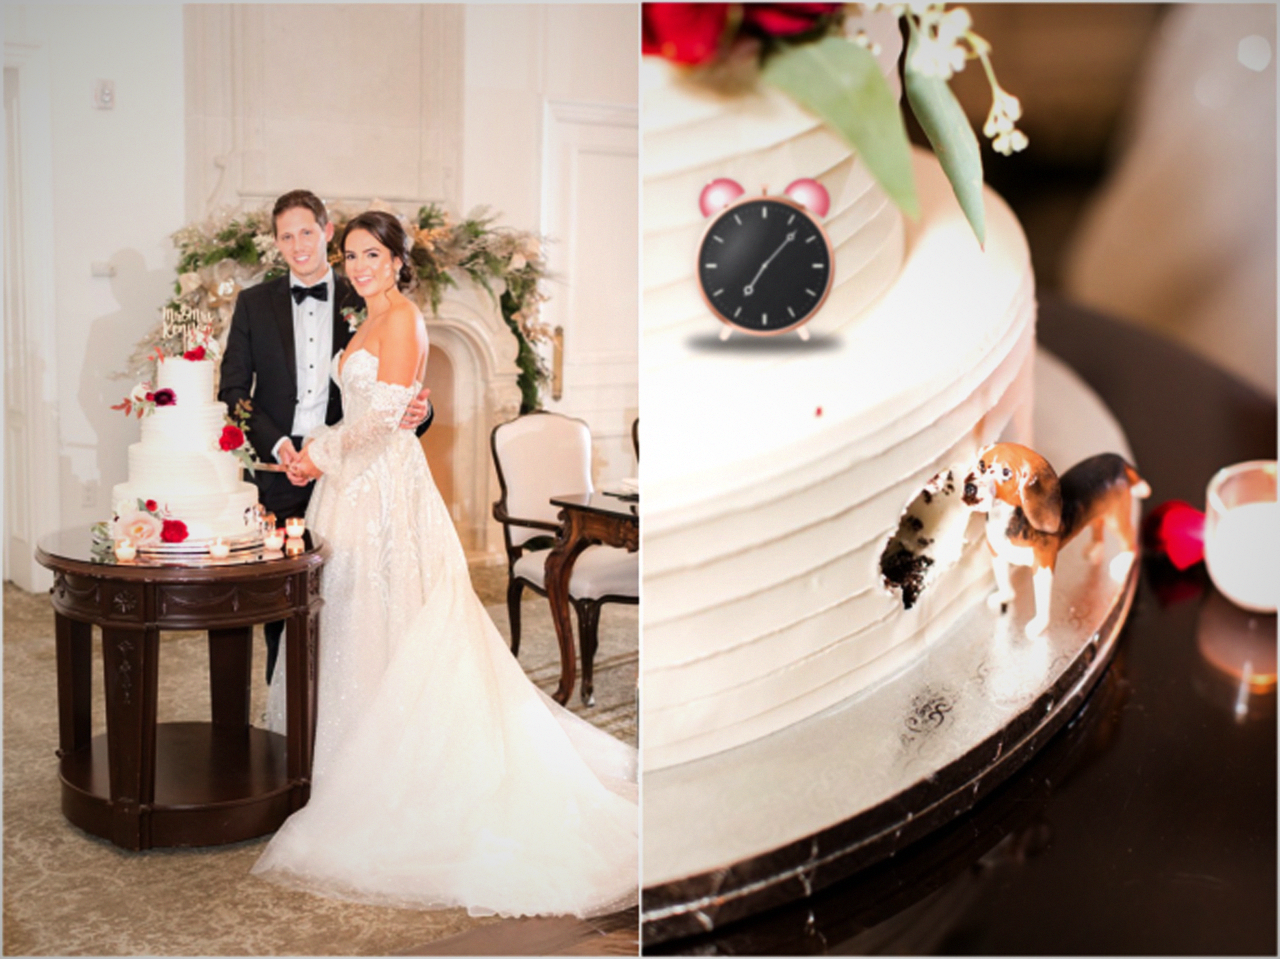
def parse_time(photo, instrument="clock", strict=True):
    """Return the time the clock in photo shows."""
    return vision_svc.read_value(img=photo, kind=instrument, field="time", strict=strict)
7:07
